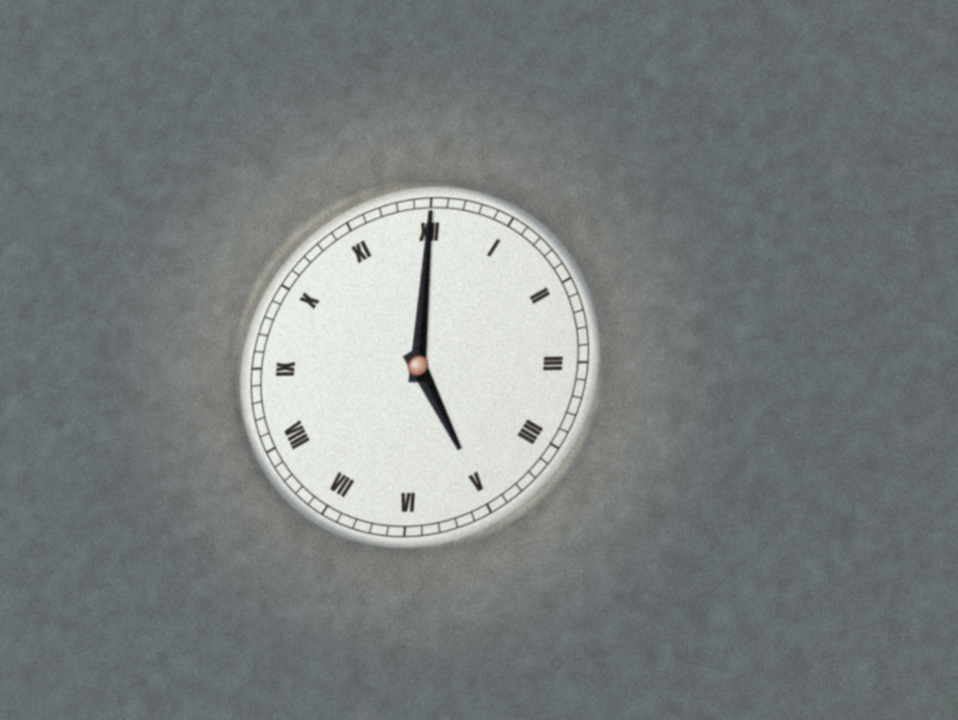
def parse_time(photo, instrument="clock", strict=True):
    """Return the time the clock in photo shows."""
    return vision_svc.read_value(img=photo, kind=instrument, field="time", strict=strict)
5:00
